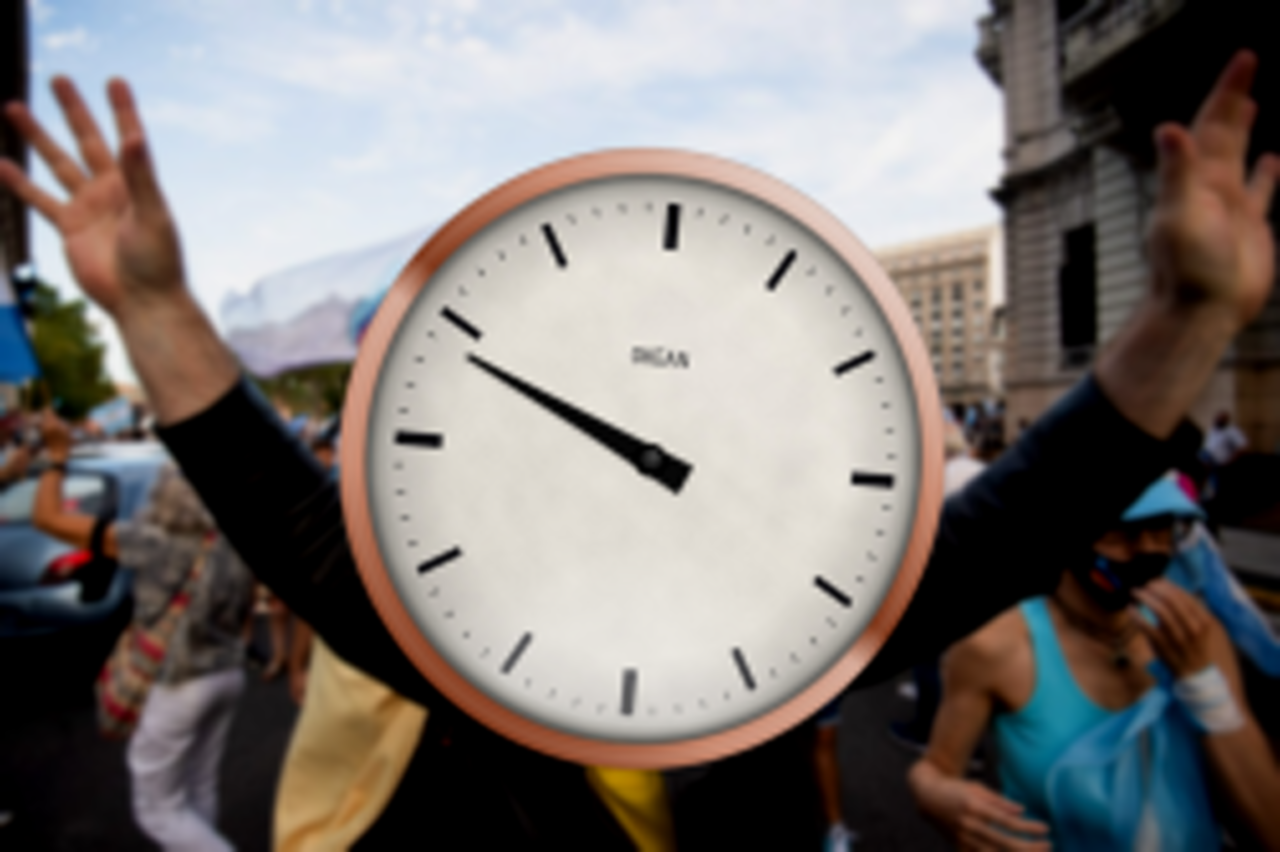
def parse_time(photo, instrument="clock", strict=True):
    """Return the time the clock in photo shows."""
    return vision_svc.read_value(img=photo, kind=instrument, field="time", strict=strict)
9:49
